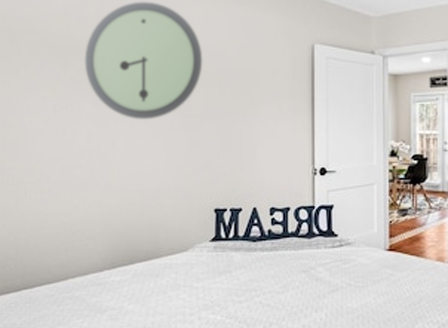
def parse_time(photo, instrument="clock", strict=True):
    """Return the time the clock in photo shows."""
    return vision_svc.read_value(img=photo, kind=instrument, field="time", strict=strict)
8:30
